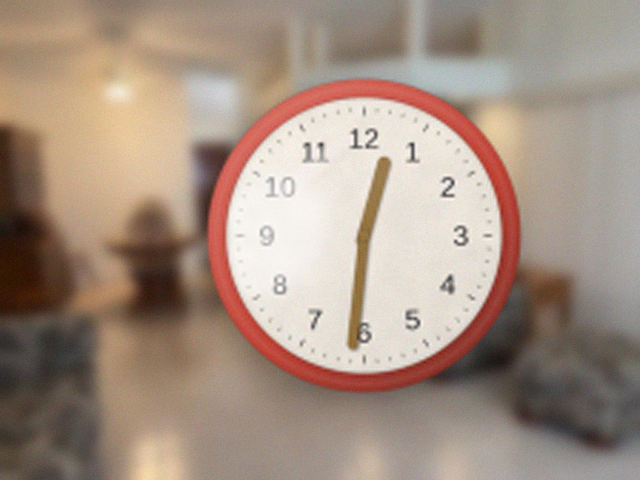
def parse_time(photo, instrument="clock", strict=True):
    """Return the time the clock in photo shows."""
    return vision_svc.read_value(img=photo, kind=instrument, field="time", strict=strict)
12:31
